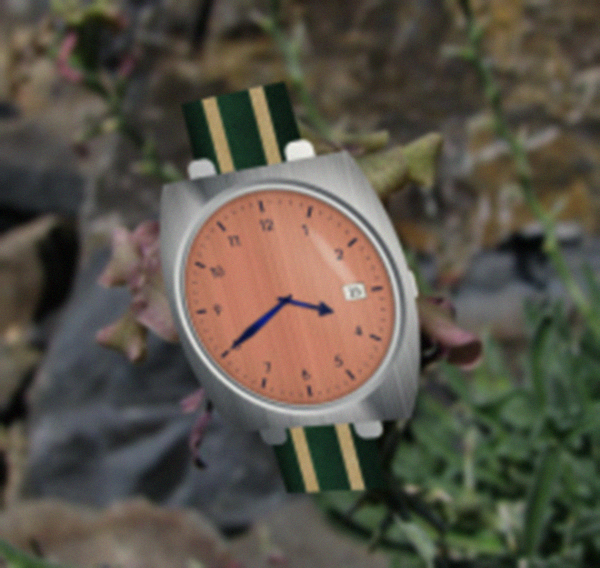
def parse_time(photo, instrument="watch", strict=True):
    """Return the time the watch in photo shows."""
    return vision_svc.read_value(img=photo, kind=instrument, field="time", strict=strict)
3:40
